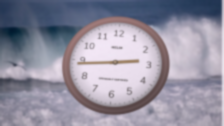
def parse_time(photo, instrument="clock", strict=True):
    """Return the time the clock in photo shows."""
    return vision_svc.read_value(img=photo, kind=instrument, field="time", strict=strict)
2:44
